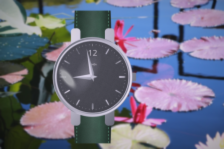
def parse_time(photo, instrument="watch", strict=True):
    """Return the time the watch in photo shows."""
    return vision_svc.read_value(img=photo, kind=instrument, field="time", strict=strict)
8:58
